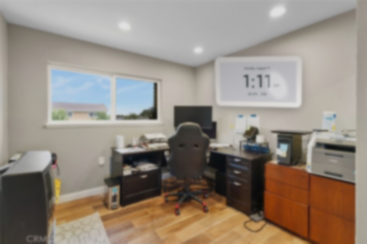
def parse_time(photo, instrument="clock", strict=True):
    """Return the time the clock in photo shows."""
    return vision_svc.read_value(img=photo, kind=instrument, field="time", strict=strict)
1:11
